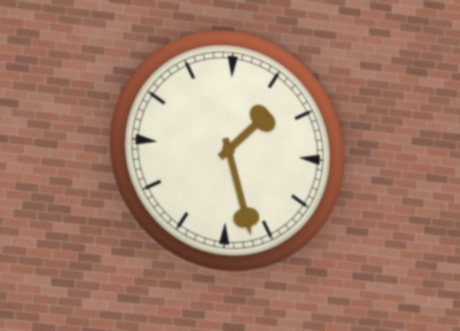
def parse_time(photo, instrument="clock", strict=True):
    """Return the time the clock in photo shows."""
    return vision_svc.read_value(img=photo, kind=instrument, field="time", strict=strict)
1:27
